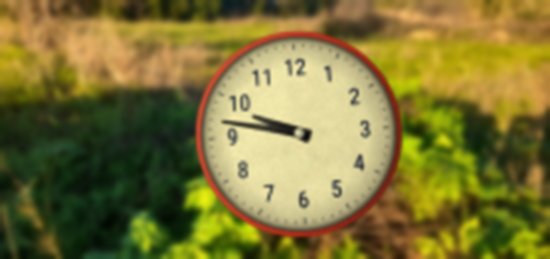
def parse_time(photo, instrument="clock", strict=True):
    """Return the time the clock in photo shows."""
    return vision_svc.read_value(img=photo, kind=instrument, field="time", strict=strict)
9:47
